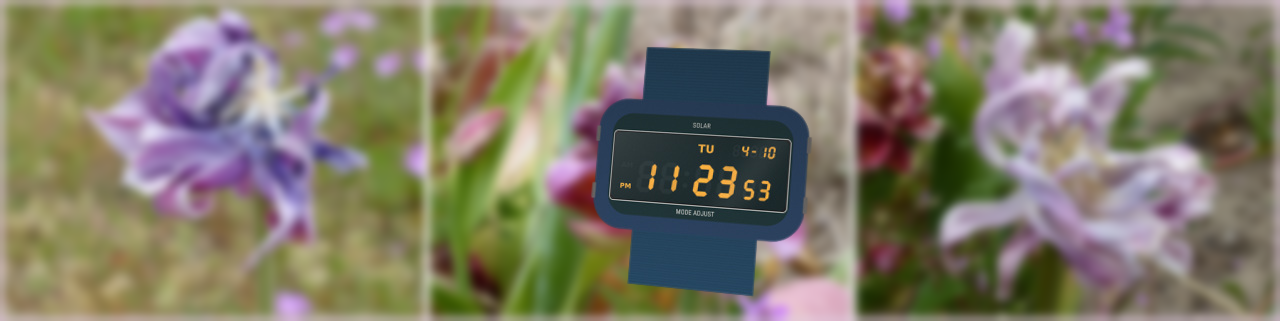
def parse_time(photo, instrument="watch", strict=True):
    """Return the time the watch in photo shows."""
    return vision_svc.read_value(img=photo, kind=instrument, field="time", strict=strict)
11:23:53
